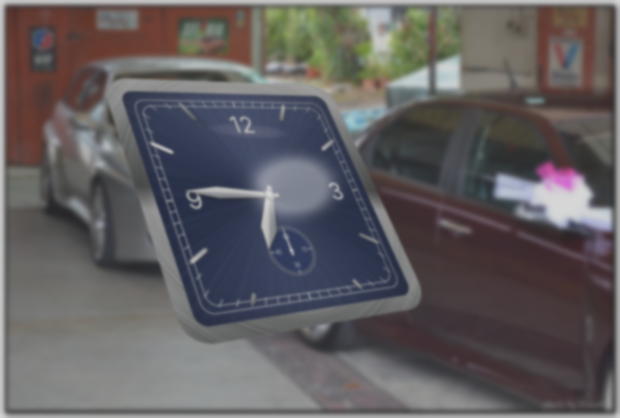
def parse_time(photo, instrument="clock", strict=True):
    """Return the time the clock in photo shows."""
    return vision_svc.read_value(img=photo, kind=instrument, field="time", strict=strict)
6:46
